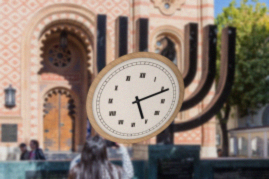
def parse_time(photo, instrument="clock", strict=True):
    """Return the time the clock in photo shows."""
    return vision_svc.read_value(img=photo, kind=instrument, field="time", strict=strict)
5:11
